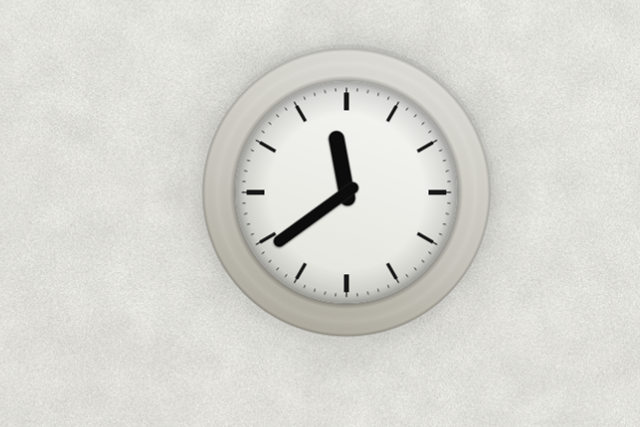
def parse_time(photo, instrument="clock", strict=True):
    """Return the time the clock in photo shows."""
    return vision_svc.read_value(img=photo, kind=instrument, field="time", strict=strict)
11:39
